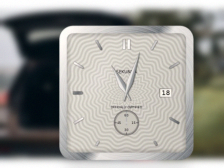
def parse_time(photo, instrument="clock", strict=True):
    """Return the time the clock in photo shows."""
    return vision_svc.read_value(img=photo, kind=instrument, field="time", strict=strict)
11:03
